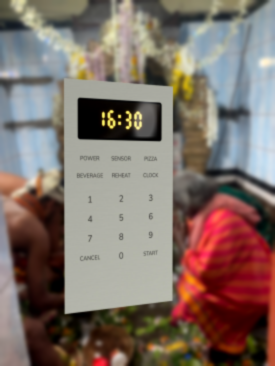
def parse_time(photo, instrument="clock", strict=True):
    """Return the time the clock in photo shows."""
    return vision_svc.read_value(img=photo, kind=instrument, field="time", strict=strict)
16:30
